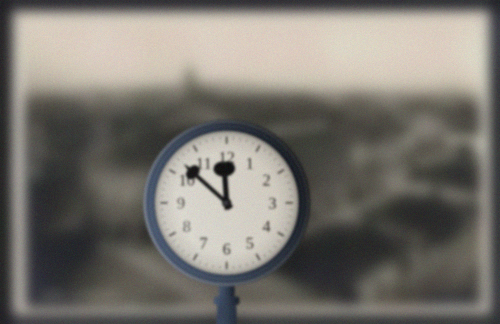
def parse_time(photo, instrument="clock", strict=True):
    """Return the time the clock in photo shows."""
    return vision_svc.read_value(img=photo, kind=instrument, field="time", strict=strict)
11:52
